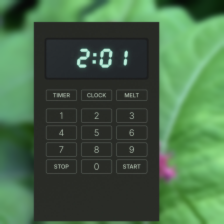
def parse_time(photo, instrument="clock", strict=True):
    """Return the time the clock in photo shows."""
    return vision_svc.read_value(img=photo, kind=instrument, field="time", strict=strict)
2:01
